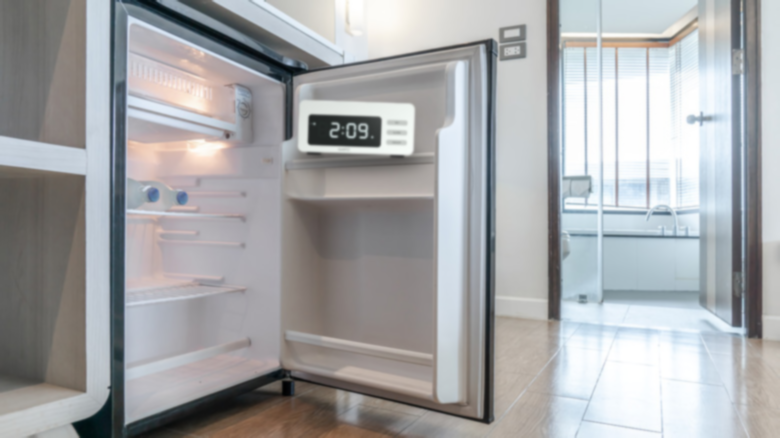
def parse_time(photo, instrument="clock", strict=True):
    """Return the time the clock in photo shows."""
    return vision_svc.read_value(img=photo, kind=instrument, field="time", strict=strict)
2:09
